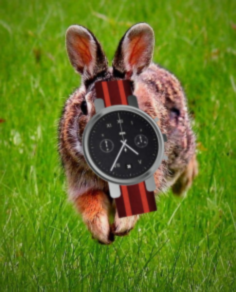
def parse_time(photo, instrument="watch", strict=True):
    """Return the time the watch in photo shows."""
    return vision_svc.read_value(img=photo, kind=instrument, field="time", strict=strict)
4:36
